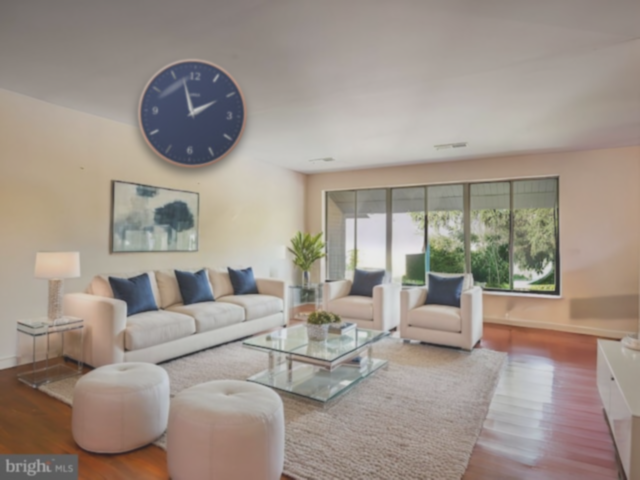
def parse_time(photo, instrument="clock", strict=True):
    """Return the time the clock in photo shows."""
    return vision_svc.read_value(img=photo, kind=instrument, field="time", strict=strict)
1:57
